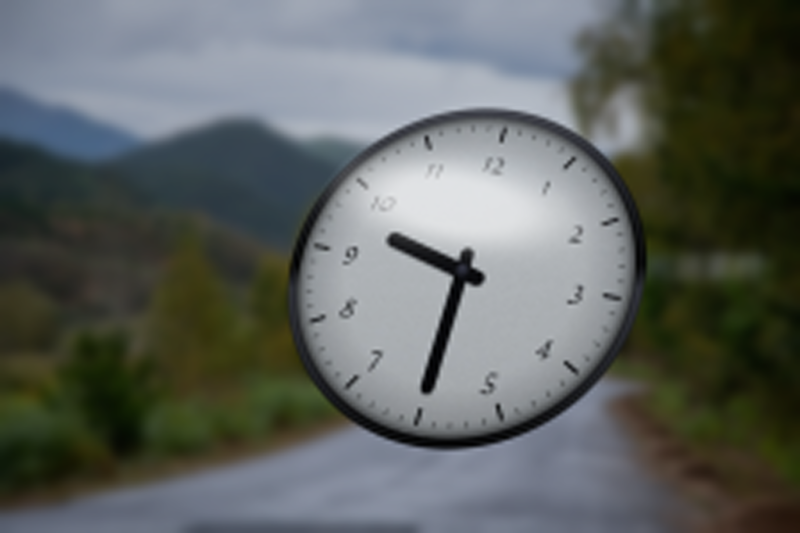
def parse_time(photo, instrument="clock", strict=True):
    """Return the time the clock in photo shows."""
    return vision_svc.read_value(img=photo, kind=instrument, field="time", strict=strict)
9:30
